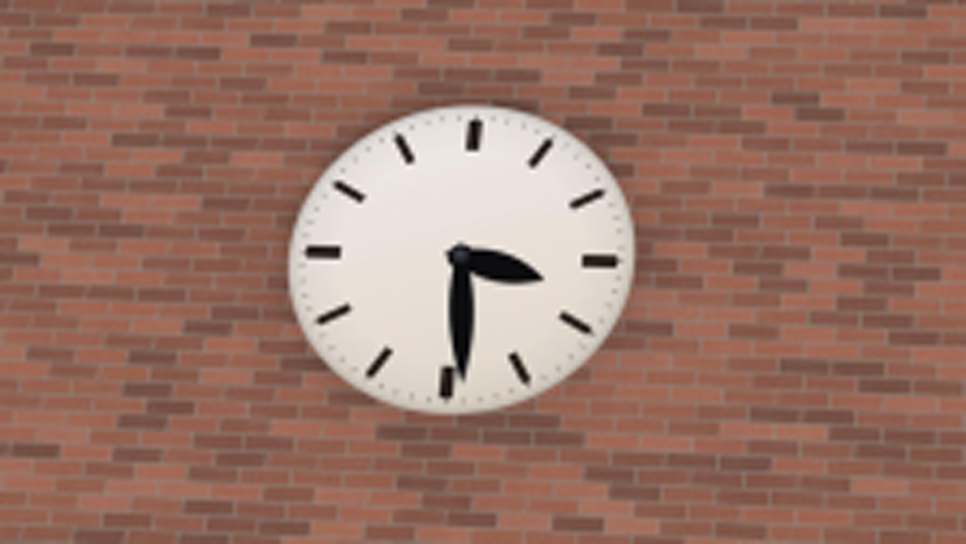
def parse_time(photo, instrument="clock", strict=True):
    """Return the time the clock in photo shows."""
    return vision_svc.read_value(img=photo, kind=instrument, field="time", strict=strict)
3:29
